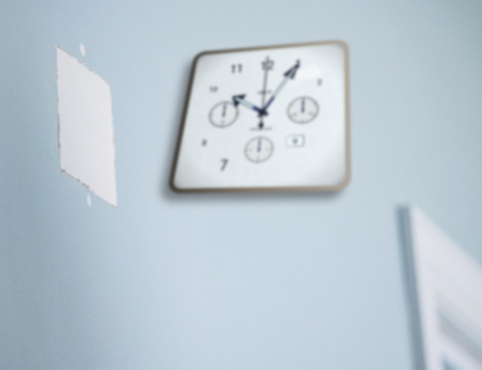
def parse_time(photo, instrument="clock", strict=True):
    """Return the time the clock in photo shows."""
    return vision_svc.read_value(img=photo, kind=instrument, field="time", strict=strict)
10:05
